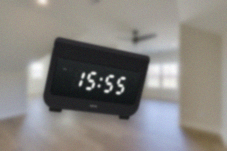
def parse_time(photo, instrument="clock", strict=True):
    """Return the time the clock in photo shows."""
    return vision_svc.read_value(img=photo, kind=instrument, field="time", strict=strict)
15:55
